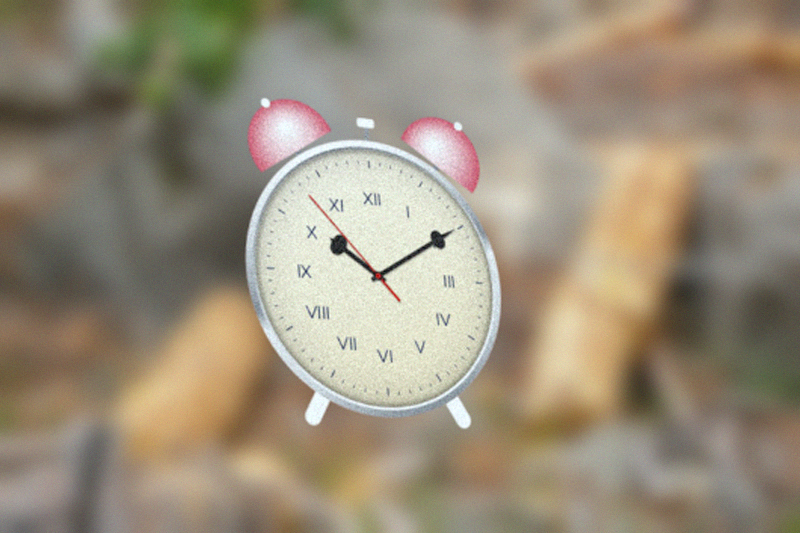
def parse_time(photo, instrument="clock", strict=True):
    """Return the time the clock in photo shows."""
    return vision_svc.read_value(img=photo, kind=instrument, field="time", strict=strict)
10:09:53
